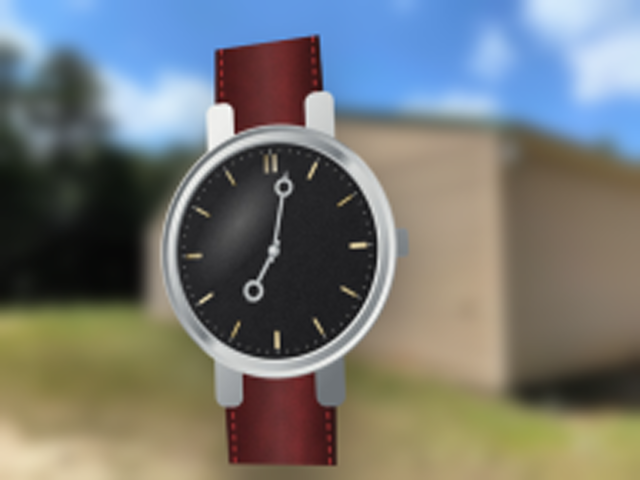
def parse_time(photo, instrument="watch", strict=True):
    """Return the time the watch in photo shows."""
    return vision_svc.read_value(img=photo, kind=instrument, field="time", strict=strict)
7:02
